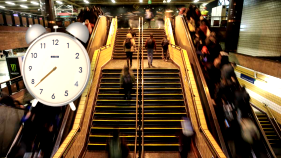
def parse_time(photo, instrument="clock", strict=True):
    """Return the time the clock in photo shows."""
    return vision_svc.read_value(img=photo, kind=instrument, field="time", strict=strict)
7:38
